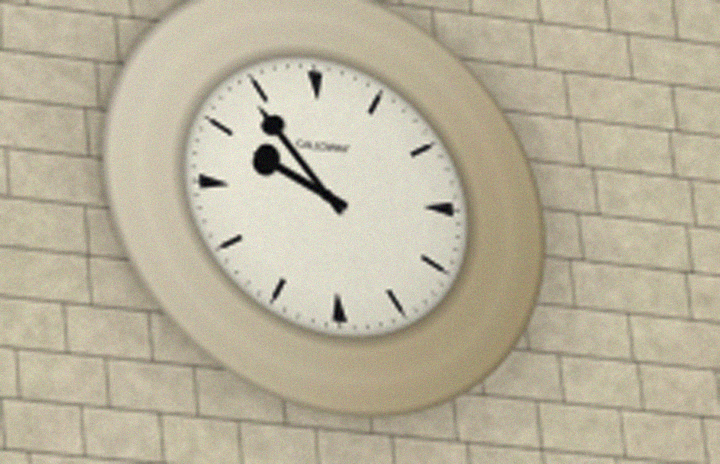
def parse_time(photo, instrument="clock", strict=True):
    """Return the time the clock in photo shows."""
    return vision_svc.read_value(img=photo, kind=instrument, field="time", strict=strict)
9:54
